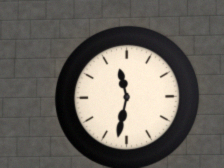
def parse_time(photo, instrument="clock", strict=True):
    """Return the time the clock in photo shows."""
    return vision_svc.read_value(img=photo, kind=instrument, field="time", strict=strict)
11:32
